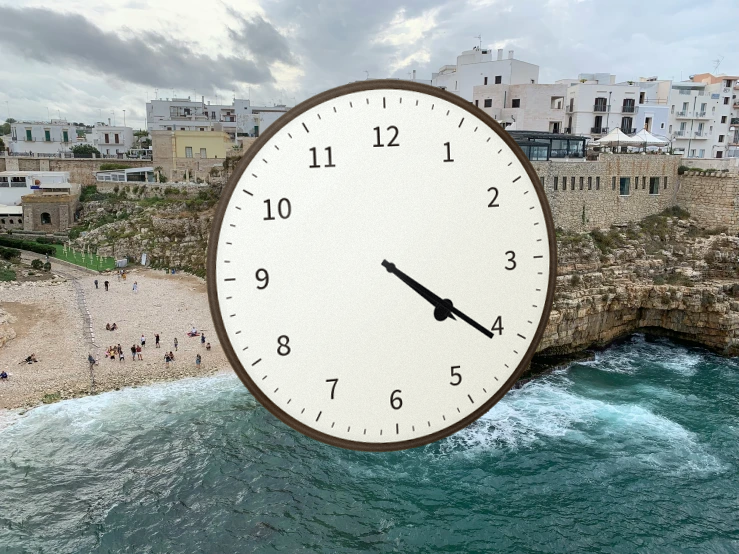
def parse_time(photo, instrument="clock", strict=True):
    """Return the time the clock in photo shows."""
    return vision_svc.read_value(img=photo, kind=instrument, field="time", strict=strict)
4:21
